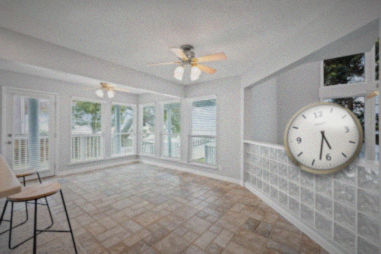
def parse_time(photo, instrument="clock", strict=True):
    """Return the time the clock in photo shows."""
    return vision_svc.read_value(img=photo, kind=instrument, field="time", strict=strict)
5:33
